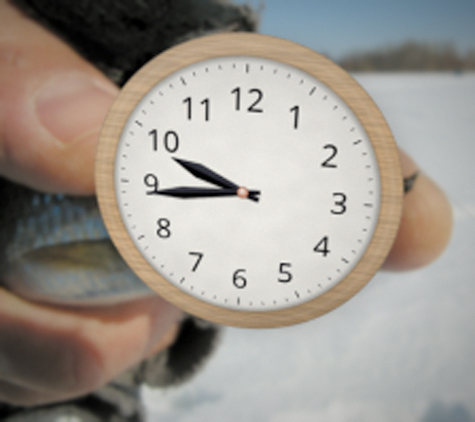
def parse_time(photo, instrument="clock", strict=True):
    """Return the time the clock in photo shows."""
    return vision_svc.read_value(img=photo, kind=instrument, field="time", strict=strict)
9:44
